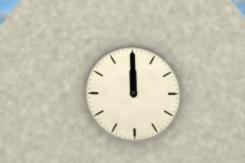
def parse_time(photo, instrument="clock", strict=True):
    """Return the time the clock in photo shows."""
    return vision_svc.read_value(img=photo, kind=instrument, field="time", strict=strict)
12:00
